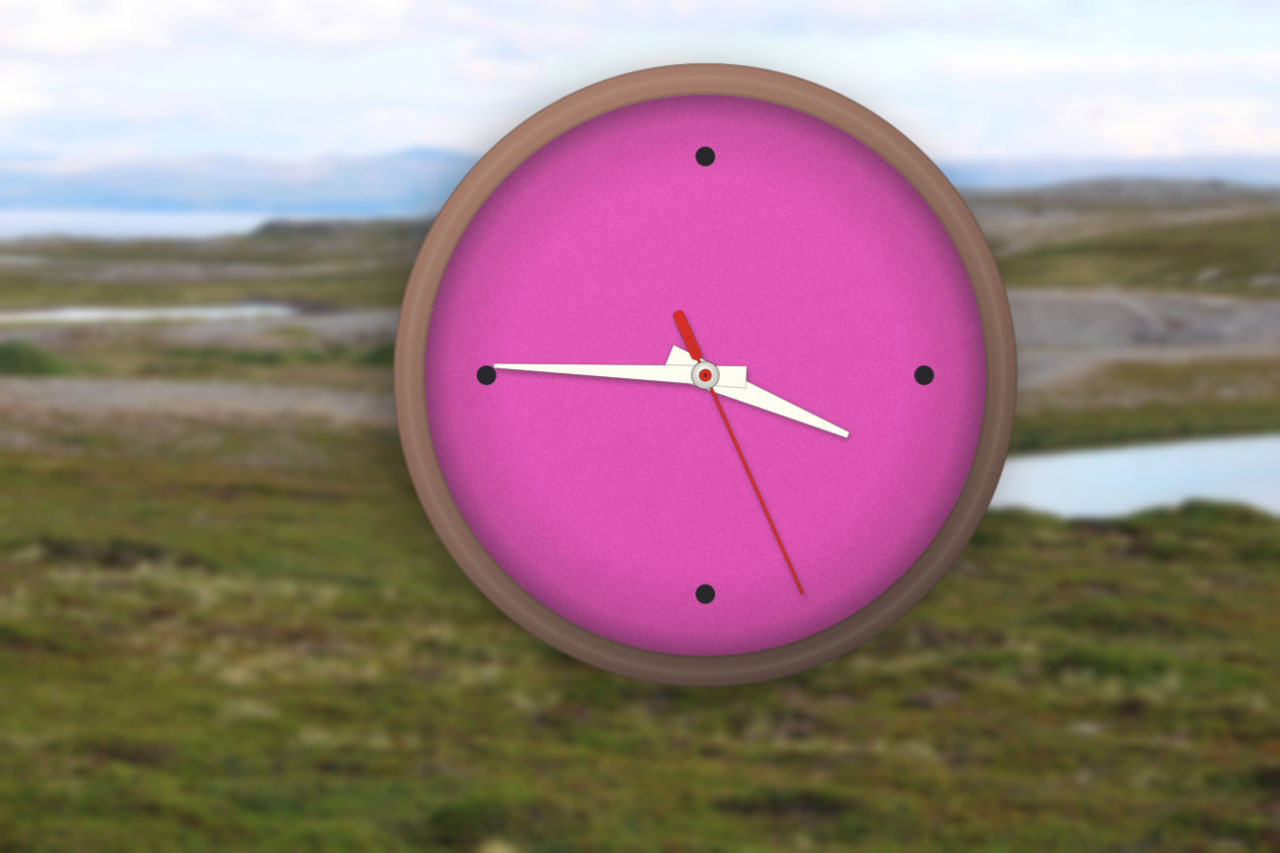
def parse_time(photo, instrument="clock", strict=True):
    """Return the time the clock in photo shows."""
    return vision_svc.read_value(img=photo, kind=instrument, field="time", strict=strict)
3:45:26
